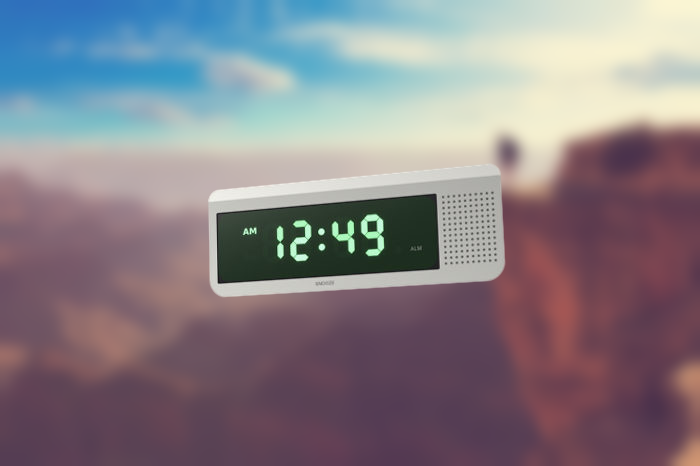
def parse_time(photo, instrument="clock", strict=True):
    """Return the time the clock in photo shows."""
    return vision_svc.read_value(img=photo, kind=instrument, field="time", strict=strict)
12:49
